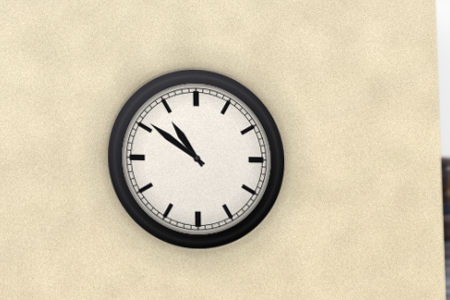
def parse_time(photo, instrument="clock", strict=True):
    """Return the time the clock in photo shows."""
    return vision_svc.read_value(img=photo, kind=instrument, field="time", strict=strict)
10:51
